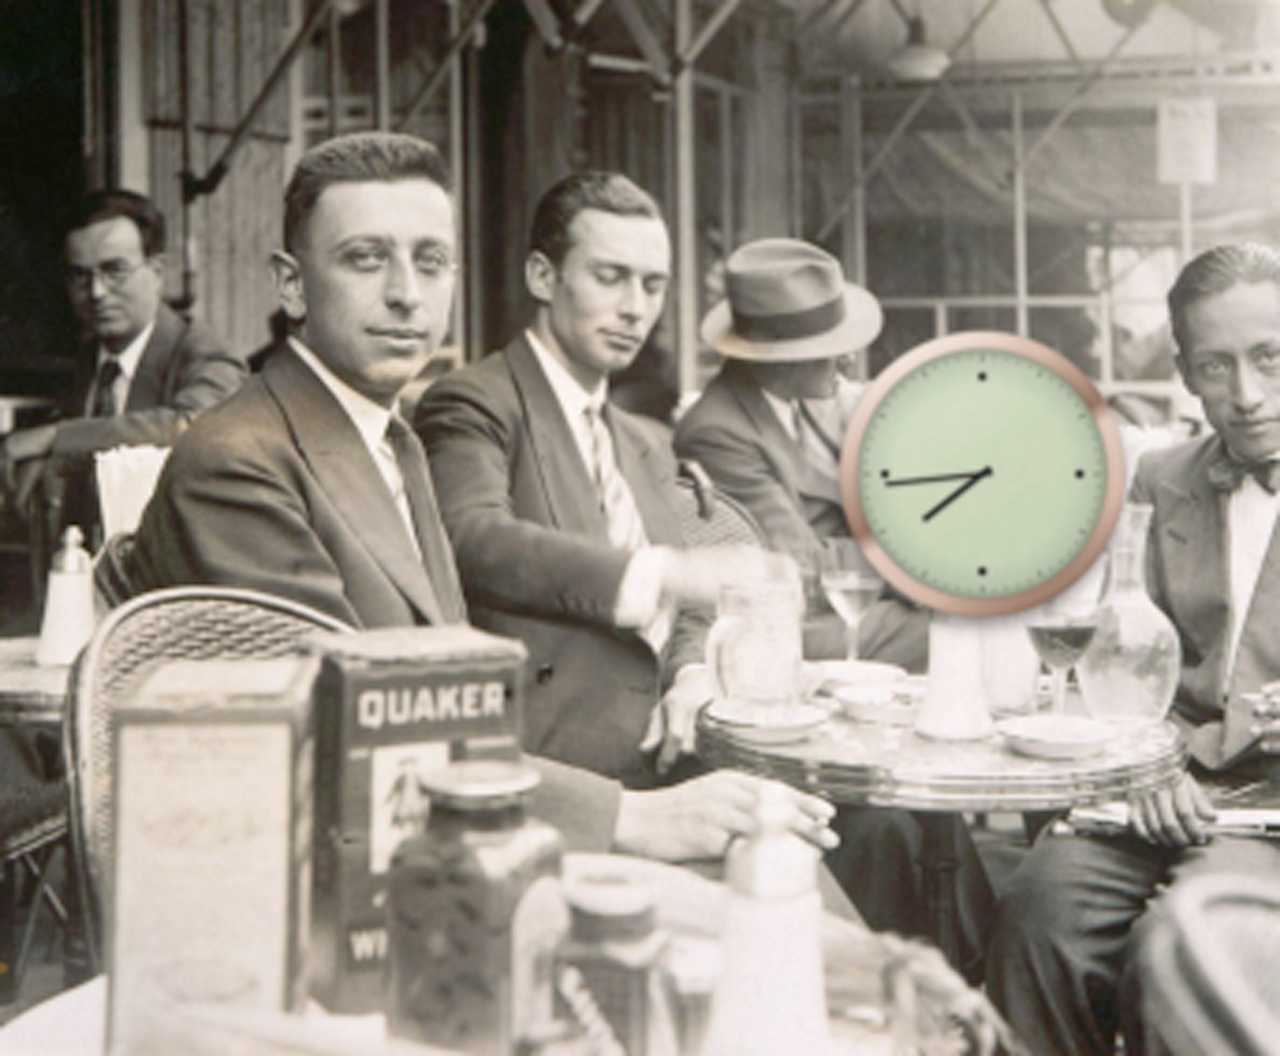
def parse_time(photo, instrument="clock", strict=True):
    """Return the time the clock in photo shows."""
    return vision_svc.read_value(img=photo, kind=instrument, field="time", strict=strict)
7:44
